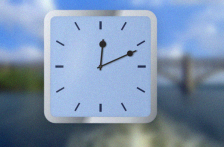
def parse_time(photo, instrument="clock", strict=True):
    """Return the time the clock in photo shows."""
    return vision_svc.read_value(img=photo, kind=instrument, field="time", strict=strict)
12:11
